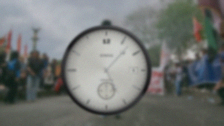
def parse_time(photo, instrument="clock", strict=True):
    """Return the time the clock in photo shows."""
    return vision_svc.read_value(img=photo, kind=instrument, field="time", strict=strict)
5:07
